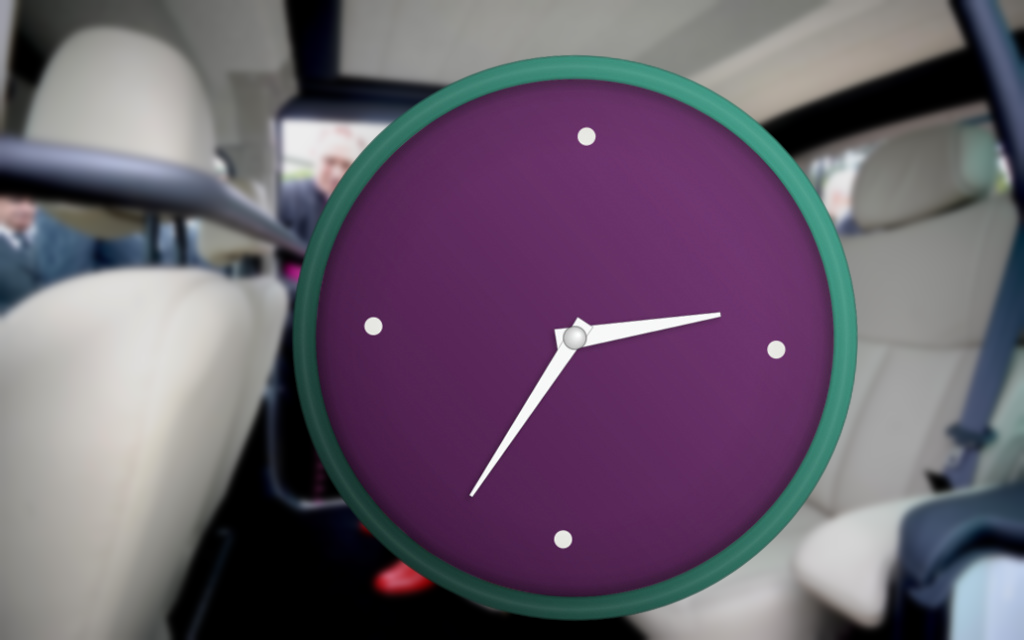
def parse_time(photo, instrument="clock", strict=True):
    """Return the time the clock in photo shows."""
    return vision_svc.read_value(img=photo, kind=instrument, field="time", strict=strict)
2:35
